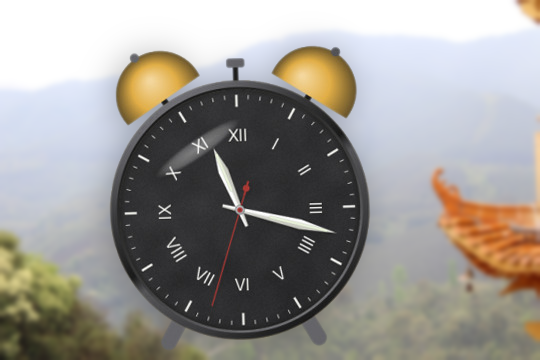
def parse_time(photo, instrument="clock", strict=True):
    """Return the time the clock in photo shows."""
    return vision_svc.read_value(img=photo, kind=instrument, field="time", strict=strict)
11:17:33
